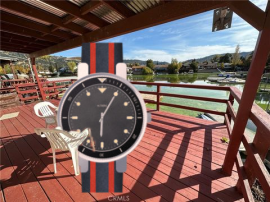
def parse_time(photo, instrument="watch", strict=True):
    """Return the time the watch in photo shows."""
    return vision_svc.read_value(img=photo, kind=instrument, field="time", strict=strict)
6:05
